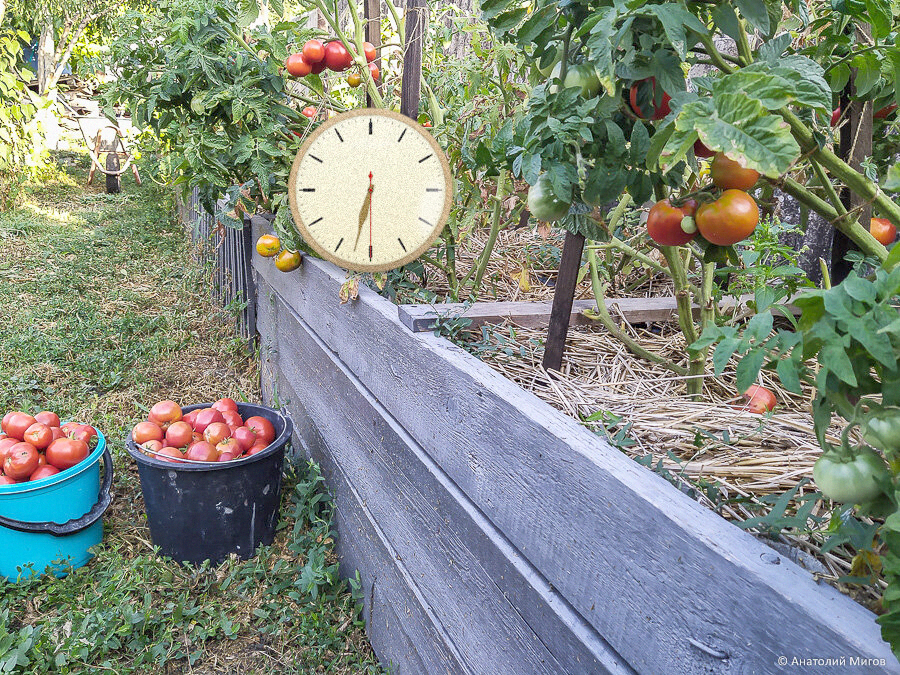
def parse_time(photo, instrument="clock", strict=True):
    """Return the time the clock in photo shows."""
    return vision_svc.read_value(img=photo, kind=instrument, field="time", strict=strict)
6:32:30
